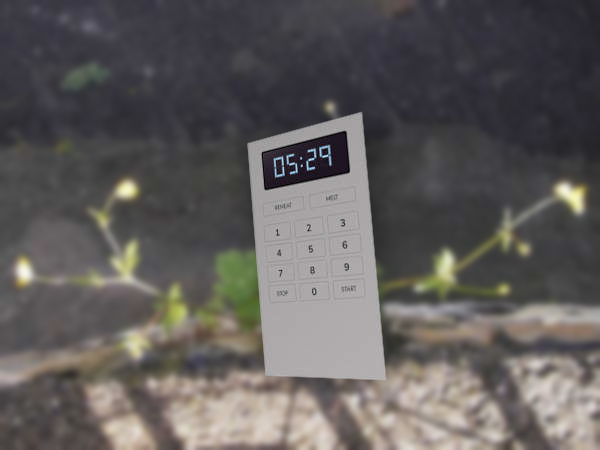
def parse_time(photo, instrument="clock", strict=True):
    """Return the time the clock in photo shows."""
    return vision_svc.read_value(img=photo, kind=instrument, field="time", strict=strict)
5:29
